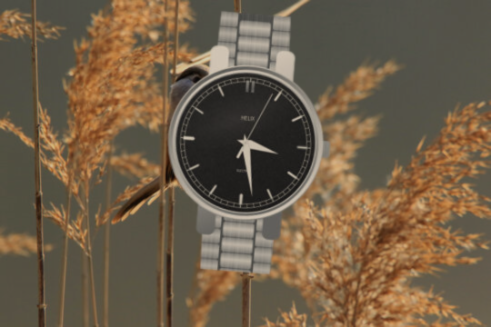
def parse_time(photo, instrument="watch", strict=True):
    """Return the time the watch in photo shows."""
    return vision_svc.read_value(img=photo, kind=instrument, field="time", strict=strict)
3:28:04
